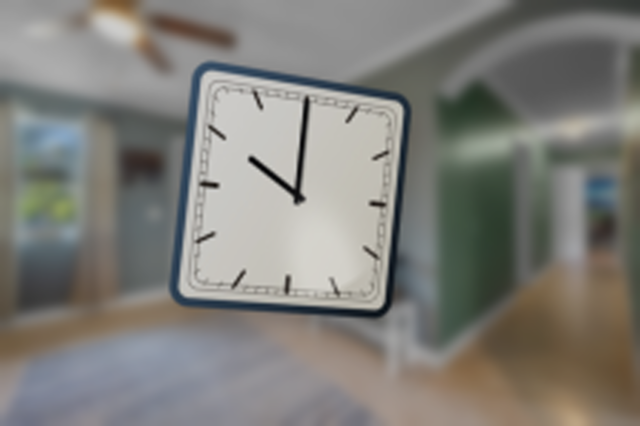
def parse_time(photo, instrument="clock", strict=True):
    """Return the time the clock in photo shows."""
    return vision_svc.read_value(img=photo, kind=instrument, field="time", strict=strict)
10:00
